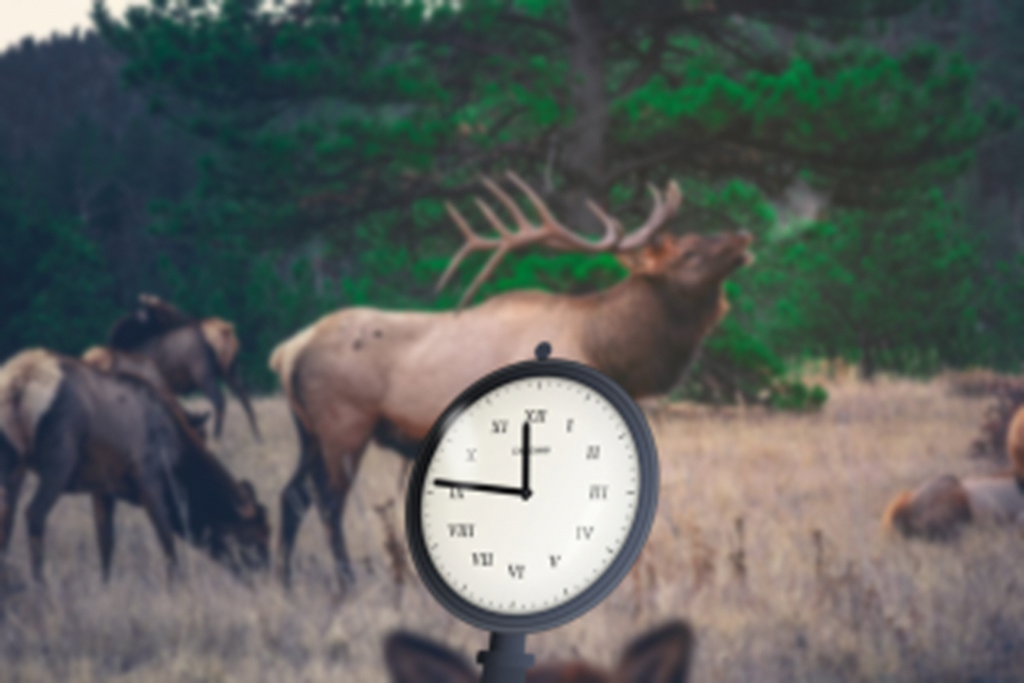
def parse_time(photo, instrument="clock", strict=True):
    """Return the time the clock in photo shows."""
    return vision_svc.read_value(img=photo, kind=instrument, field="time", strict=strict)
11:46
